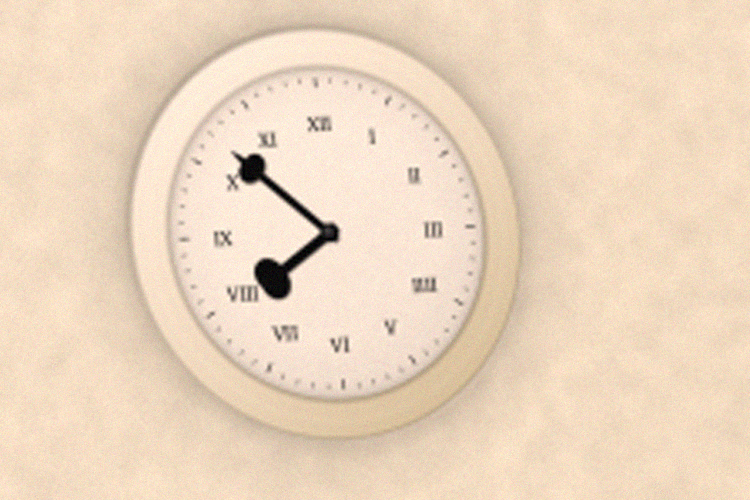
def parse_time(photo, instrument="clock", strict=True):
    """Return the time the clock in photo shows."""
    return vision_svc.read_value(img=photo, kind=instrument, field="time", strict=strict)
7:52
